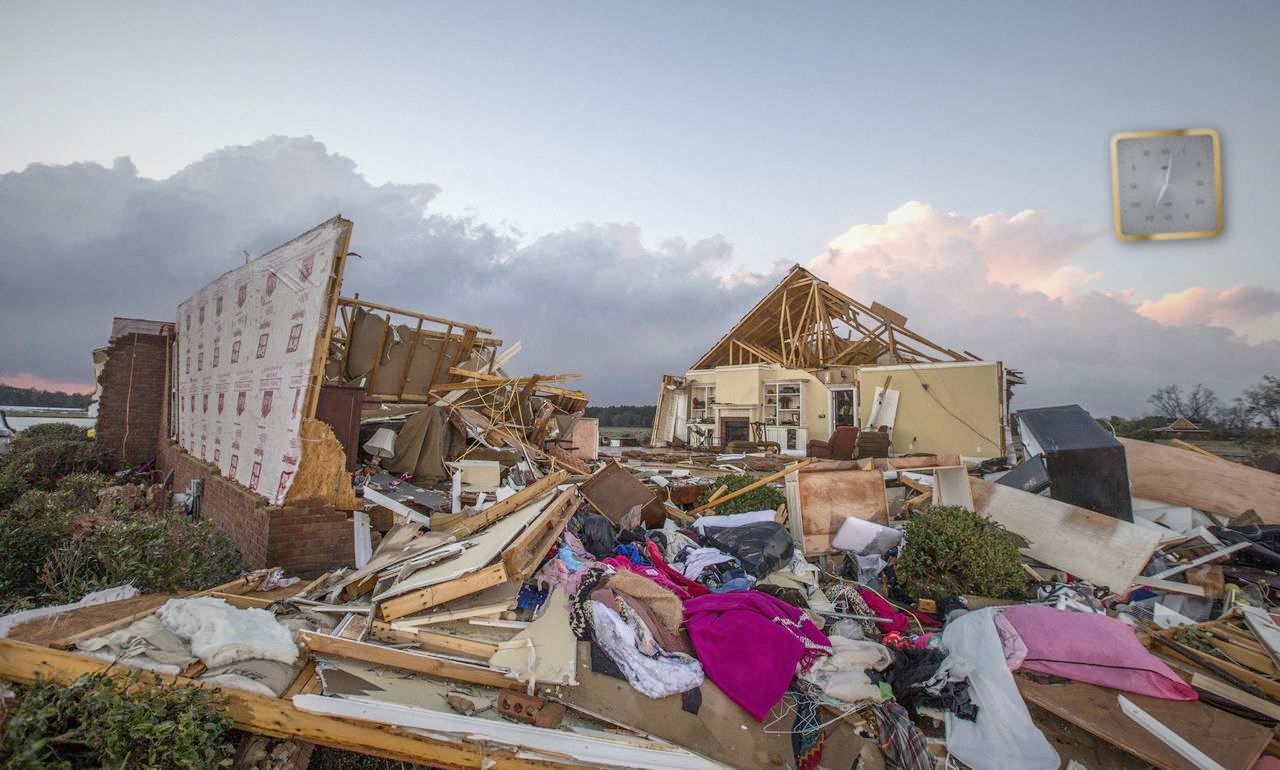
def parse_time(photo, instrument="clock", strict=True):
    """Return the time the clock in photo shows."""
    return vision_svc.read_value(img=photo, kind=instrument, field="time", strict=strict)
7:02
